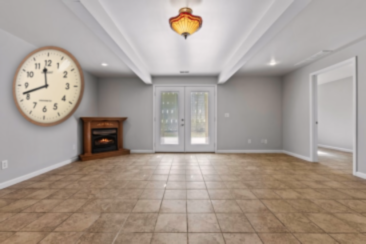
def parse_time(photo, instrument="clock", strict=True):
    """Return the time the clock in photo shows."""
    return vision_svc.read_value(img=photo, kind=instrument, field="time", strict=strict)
11:42
